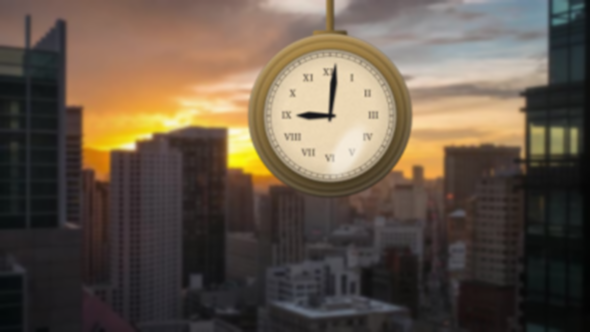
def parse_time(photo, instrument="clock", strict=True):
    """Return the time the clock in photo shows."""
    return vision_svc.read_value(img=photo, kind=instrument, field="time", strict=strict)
9:01
